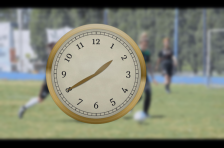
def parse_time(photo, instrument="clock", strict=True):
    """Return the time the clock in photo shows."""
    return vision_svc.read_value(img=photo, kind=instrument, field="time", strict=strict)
1:40
